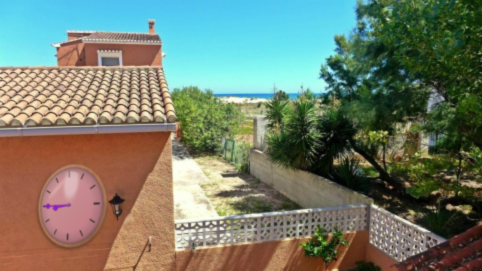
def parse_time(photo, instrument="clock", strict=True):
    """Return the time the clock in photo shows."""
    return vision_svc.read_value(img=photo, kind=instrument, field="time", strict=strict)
8:45
